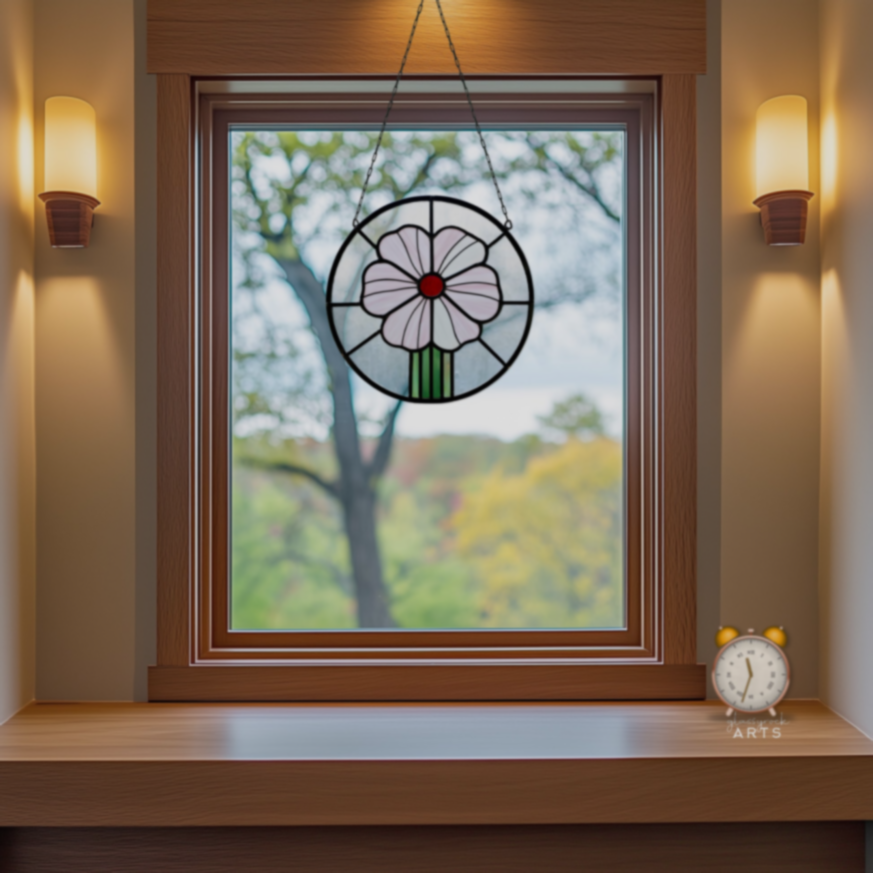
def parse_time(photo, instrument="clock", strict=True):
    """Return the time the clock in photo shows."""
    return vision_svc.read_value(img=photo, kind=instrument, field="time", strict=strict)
11:33
